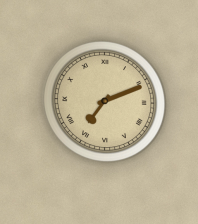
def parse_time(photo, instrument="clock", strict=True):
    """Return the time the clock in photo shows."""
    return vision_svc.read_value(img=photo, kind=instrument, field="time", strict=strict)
7:11
